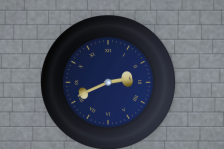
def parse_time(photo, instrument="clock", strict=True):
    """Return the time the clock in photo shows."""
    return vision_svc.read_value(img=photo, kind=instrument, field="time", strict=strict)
2:41
